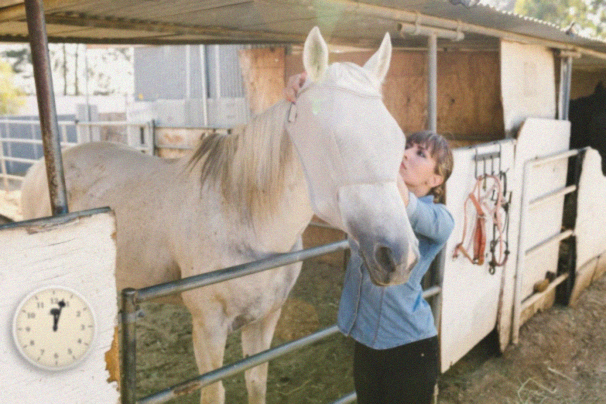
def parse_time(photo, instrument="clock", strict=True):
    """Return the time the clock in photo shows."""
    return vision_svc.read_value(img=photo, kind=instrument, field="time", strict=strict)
12:03
